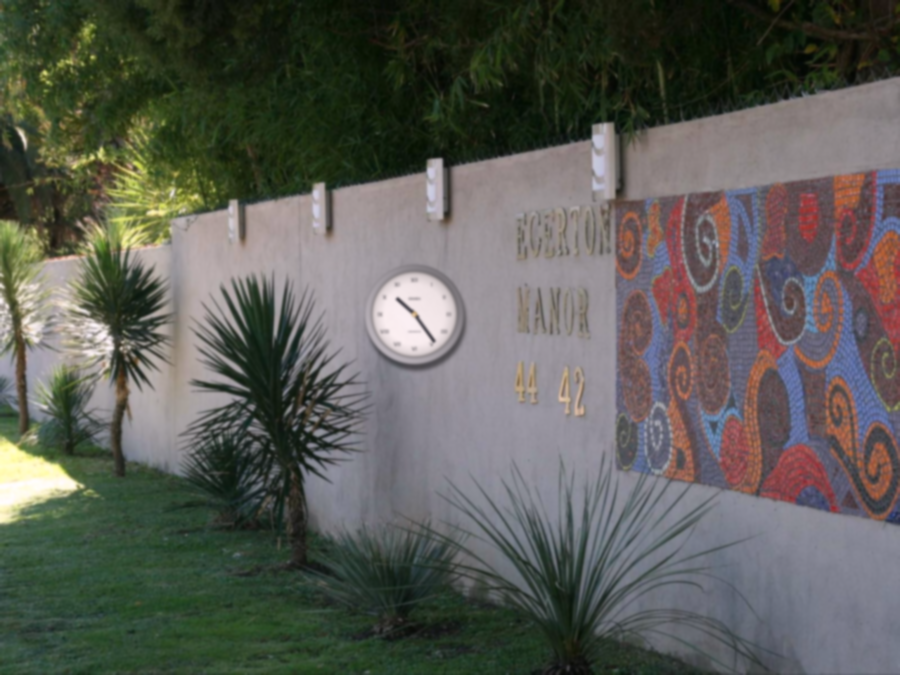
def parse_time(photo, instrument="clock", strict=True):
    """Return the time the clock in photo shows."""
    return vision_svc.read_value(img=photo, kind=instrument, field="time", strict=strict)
10:24
